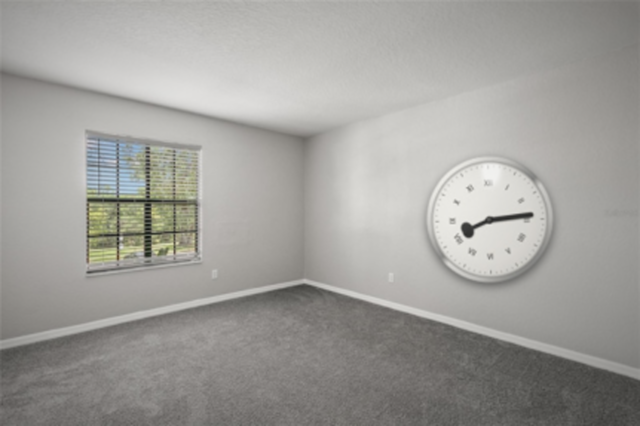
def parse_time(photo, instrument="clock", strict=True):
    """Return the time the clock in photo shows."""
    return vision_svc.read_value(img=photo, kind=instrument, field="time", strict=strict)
8:14
